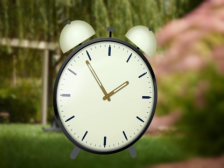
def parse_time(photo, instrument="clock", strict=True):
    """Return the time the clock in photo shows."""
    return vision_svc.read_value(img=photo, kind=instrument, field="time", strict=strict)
1:54
